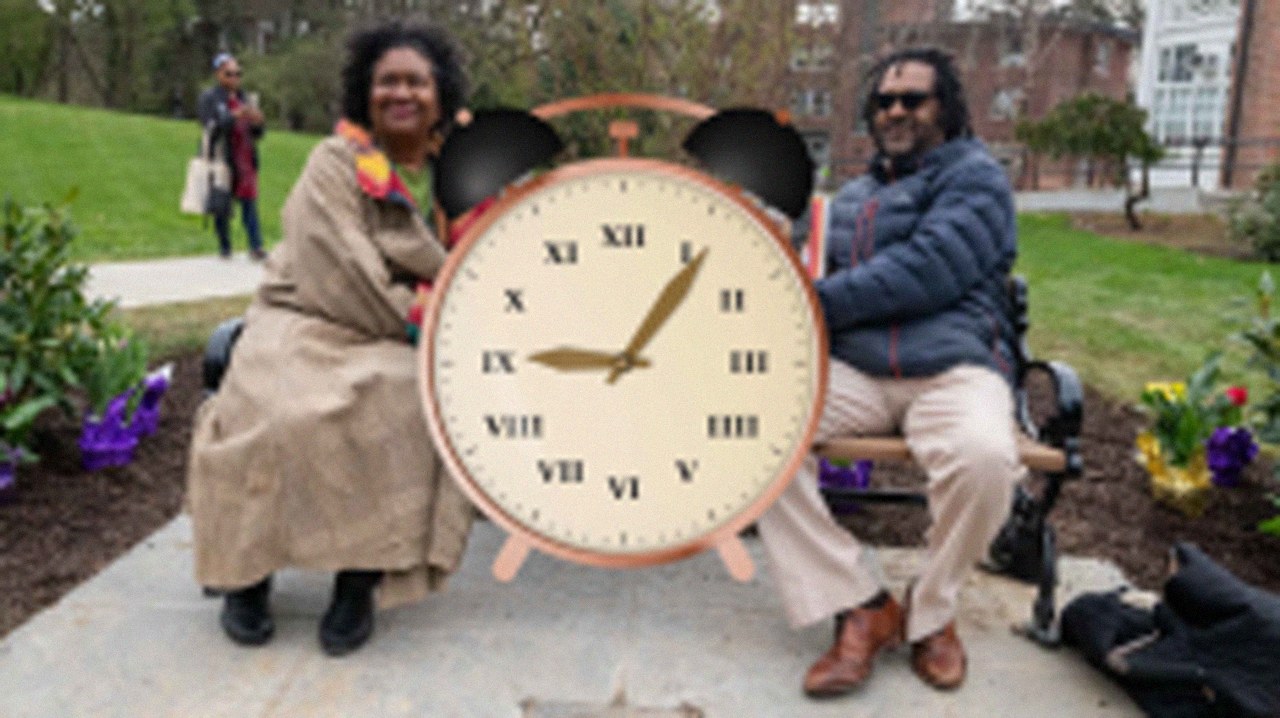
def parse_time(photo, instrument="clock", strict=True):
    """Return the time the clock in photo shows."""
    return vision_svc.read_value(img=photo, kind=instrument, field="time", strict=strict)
9:06
